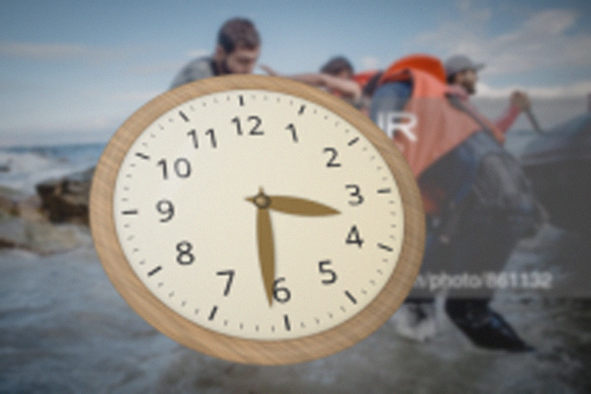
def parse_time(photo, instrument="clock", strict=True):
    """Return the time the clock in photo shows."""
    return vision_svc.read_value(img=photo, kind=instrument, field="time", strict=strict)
3:31
